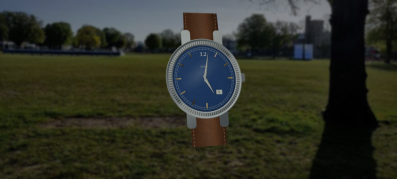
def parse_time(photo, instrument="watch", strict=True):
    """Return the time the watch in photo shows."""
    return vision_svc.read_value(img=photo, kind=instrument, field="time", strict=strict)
5:02
